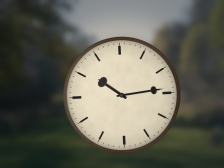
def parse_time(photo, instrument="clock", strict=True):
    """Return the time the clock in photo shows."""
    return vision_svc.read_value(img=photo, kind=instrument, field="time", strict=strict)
10:14
